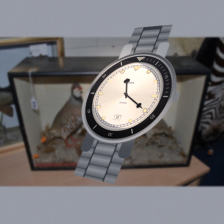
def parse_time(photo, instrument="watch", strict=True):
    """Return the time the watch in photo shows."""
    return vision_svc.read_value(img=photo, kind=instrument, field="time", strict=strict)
11:20
